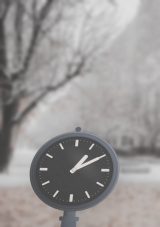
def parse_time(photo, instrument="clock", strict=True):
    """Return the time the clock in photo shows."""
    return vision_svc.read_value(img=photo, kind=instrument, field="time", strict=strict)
1:10
